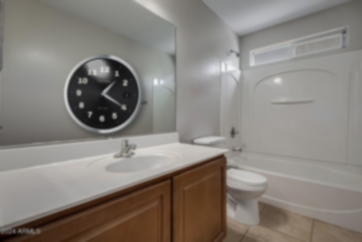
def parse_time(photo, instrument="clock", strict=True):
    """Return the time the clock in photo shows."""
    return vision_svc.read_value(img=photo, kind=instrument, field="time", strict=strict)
1:20
